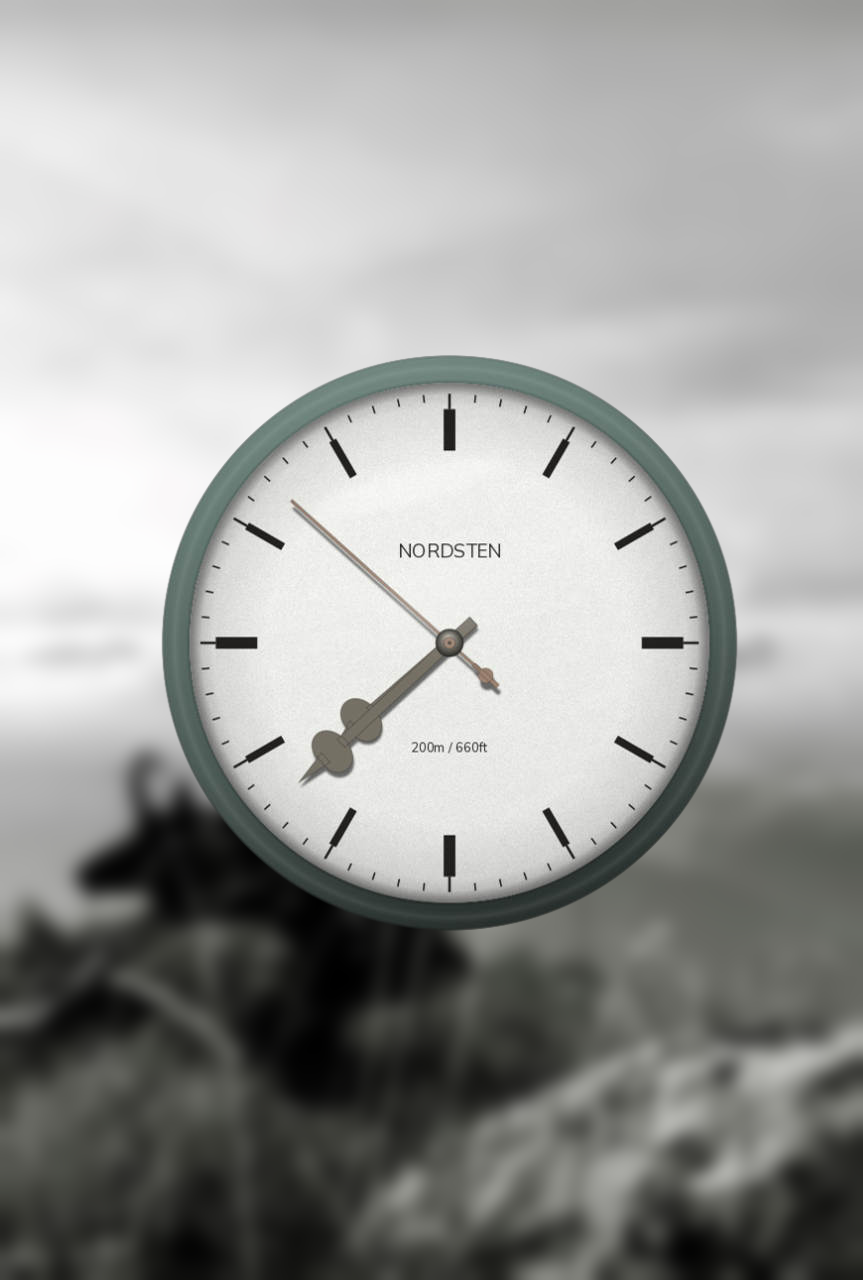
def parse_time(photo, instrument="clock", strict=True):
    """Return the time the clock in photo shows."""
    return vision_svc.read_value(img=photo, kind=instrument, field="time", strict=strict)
7:37:52
